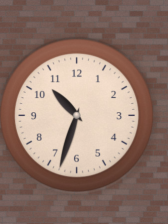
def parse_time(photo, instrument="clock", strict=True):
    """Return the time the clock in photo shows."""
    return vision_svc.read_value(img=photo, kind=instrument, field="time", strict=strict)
10:33
